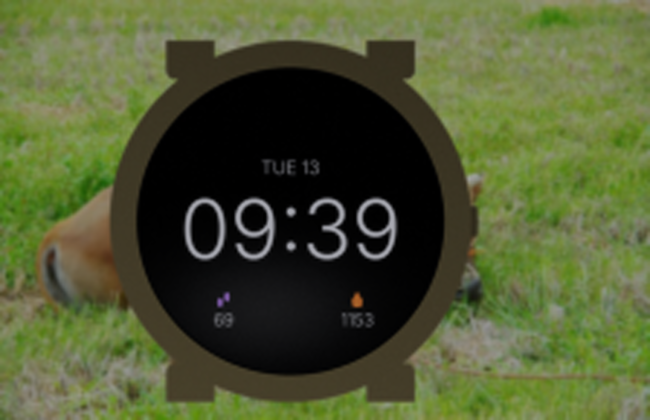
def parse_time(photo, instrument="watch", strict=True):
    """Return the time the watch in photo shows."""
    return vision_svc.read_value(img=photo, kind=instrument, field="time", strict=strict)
9:39
